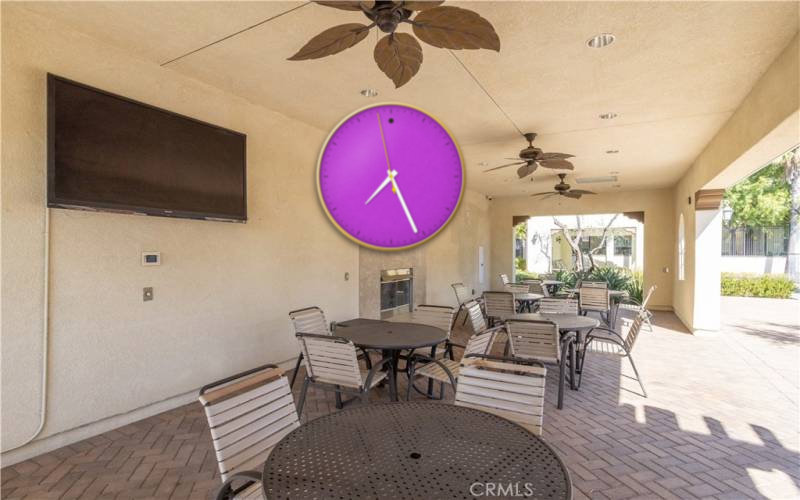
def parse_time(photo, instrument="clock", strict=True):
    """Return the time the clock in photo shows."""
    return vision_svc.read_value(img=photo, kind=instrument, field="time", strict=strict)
7:25:58
